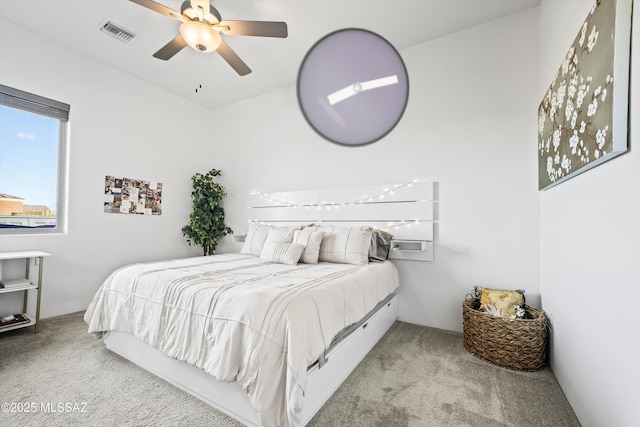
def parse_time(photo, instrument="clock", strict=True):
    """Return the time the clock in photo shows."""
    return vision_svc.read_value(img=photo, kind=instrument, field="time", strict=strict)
8:13
